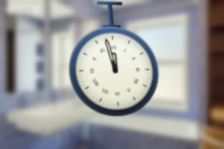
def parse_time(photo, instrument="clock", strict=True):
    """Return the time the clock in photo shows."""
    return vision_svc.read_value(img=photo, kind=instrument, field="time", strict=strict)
11:58
